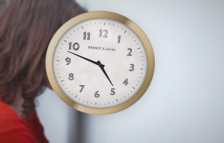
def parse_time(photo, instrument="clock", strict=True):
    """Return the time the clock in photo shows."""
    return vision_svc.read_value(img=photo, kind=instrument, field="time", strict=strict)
4:48
